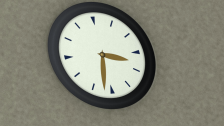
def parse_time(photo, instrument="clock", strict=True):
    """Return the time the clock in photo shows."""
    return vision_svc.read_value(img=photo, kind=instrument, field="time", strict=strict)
3:32
